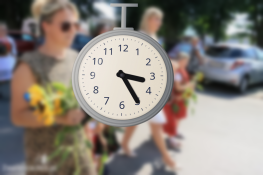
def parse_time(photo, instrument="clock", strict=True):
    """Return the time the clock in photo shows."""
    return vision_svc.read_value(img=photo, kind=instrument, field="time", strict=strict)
3:25
